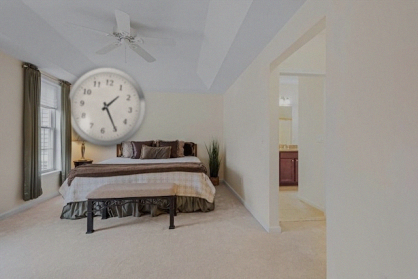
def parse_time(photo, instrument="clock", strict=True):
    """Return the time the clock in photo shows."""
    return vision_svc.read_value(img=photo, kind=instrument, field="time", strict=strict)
1:25
